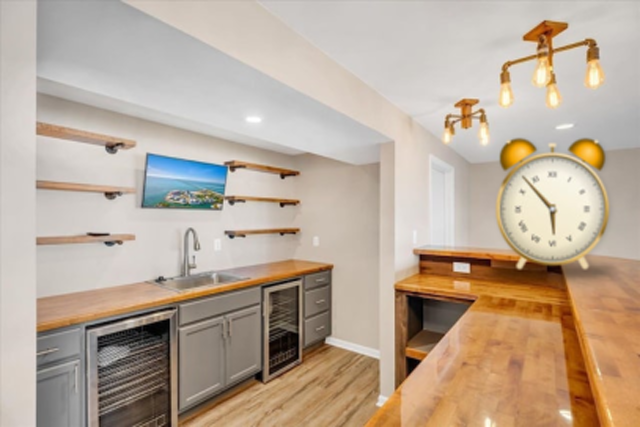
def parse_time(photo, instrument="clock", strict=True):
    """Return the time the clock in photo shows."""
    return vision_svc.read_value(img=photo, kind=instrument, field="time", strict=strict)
5:53
